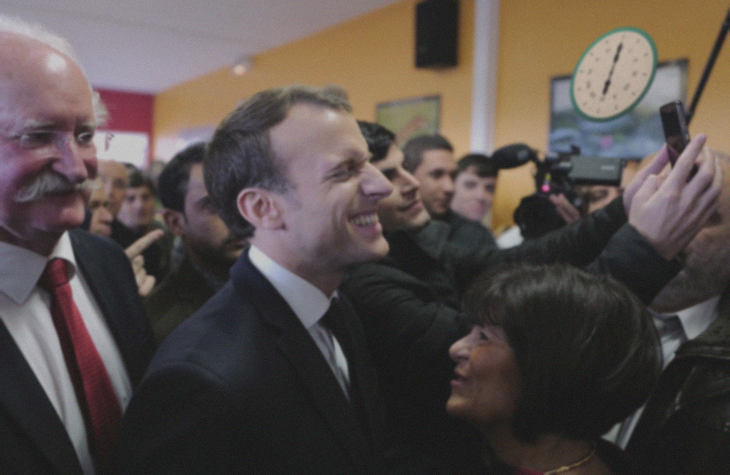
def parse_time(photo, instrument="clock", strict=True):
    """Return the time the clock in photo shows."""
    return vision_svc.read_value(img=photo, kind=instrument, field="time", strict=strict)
6:00
